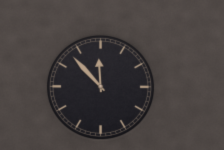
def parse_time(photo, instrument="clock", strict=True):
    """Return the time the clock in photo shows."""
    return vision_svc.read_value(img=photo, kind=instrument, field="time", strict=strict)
11:53
